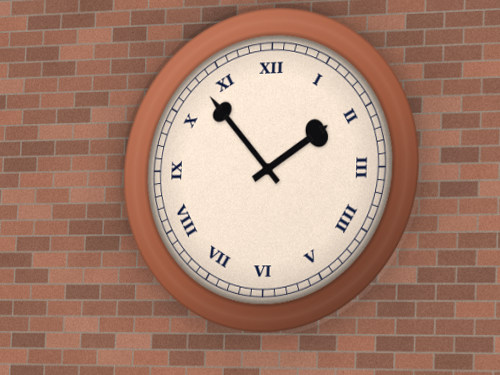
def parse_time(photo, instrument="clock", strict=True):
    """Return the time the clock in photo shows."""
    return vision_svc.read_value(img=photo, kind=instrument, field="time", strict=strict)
1:53
